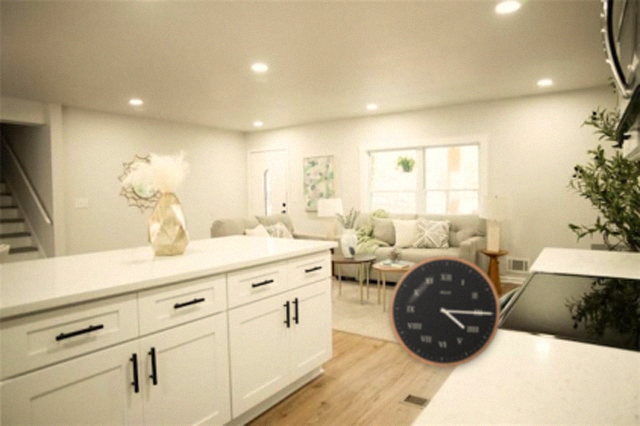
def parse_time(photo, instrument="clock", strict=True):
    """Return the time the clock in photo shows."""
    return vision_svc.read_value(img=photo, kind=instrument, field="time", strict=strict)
4:15
